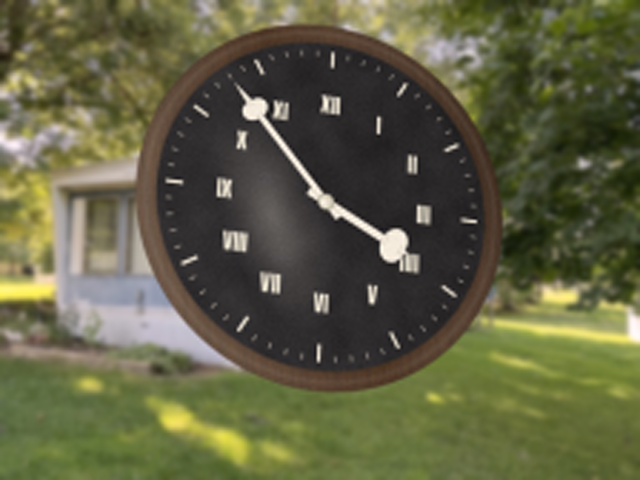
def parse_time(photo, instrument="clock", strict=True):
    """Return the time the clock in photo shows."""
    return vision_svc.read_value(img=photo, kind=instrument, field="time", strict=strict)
3:53
